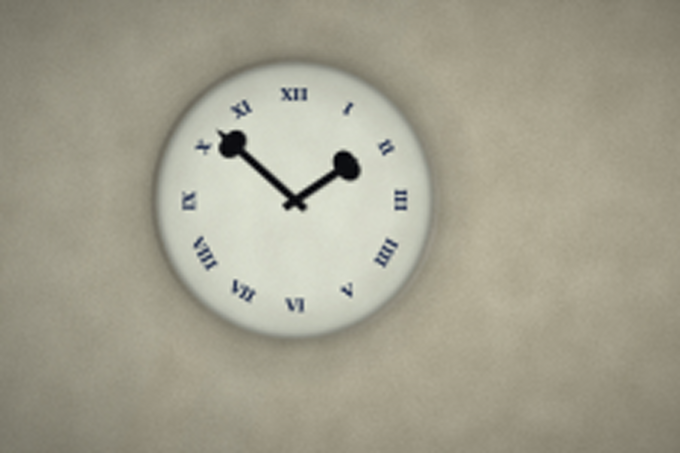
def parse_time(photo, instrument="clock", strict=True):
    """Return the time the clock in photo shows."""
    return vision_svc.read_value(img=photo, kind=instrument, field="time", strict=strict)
1:52
